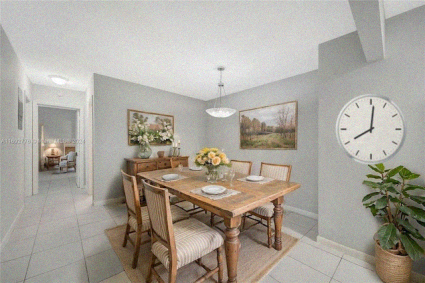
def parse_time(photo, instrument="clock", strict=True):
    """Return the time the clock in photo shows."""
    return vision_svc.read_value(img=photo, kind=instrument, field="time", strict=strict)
8:01
